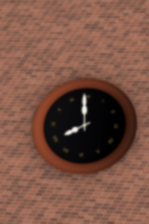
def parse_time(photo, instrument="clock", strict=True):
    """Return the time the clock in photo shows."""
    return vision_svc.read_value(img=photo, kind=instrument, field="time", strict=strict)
7:59
